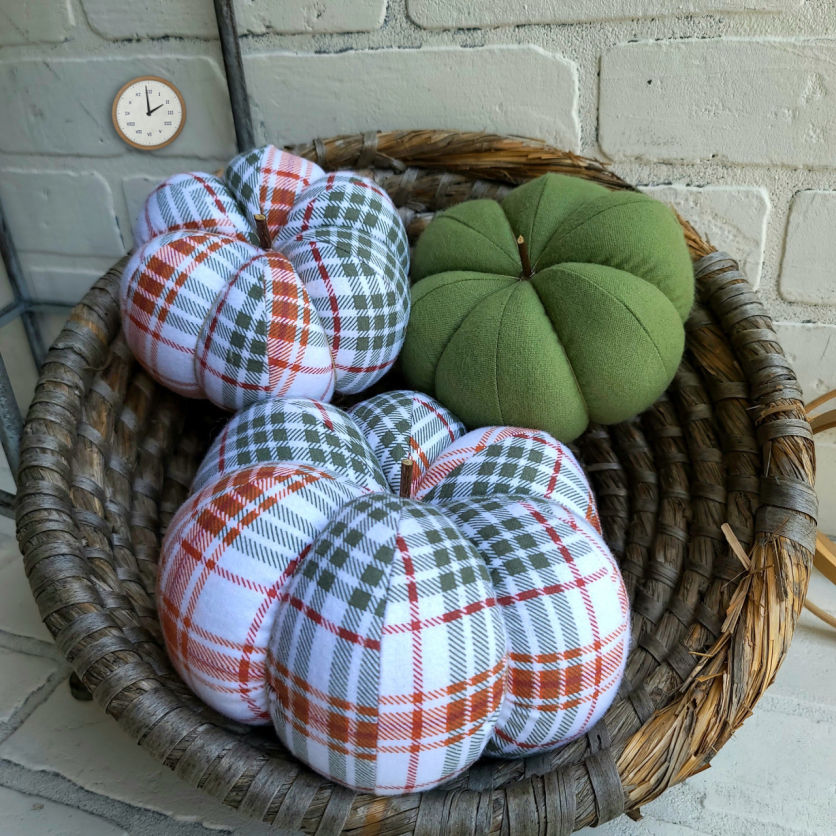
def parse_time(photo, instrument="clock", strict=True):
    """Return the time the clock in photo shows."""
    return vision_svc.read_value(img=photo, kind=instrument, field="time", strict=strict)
1:59
